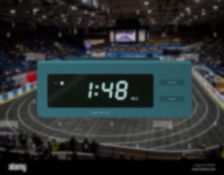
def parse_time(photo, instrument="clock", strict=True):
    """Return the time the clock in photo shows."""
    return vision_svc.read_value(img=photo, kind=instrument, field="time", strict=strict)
1:48
